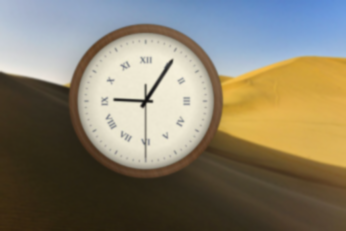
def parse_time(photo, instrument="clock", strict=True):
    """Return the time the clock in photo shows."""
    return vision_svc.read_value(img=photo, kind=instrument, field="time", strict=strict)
9:05:30
